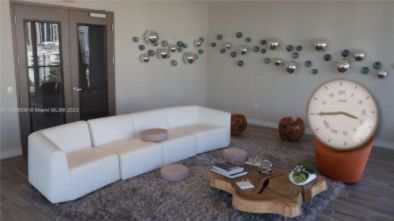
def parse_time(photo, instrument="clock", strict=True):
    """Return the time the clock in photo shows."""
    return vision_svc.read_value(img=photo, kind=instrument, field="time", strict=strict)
3:45
